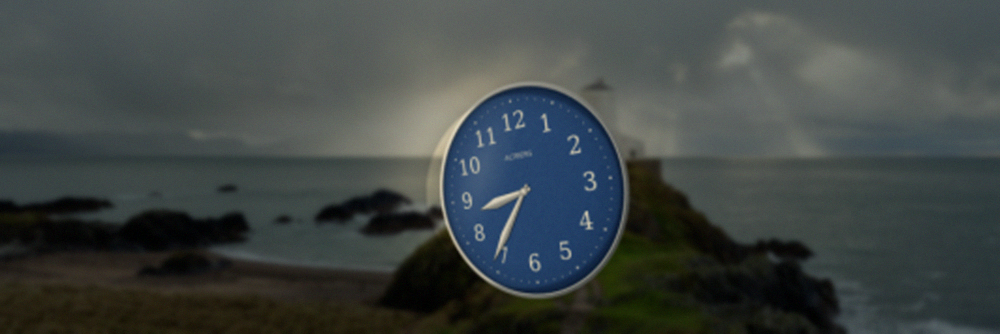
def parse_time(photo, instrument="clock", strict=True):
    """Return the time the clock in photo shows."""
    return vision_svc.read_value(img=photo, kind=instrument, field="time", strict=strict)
8:36
